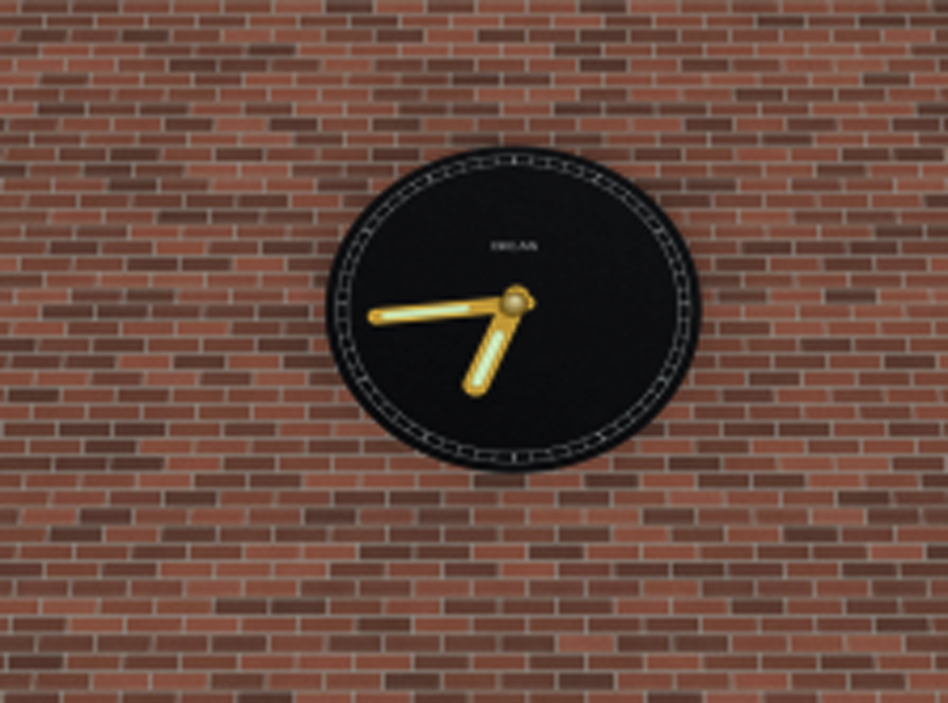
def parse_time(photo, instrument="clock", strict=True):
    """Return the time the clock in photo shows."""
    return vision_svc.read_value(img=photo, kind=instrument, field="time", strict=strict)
6:44
